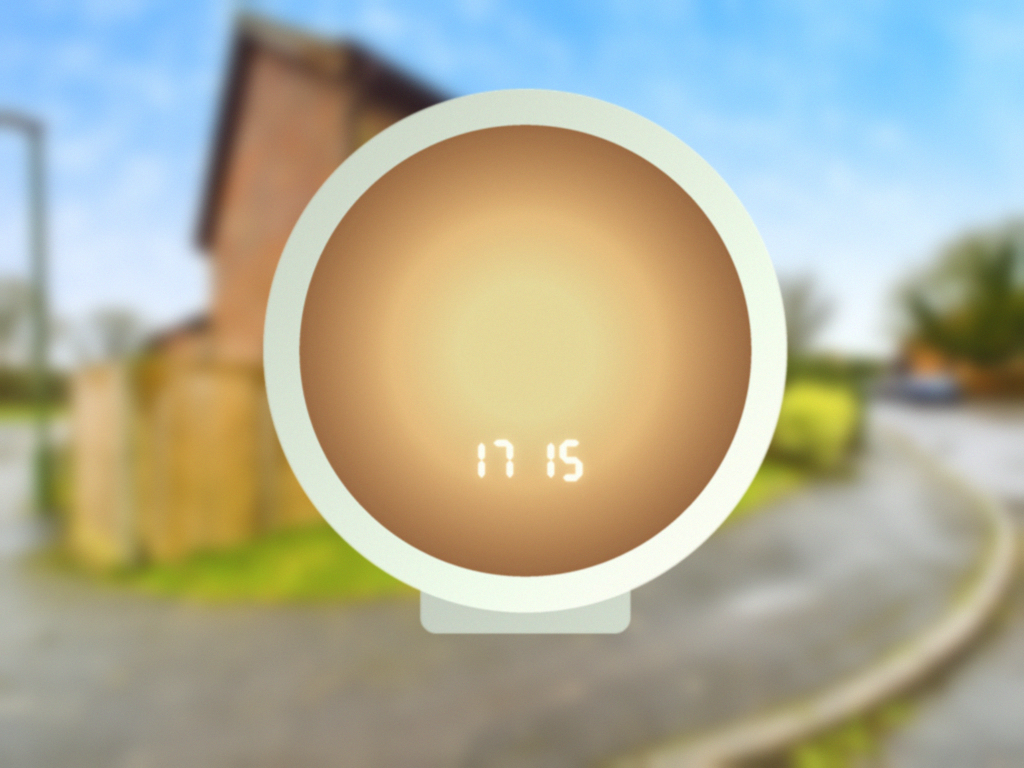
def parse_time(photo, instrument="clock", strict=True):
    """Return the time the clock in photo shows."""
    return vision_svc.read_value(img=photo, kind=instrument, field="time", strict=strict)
17:15
